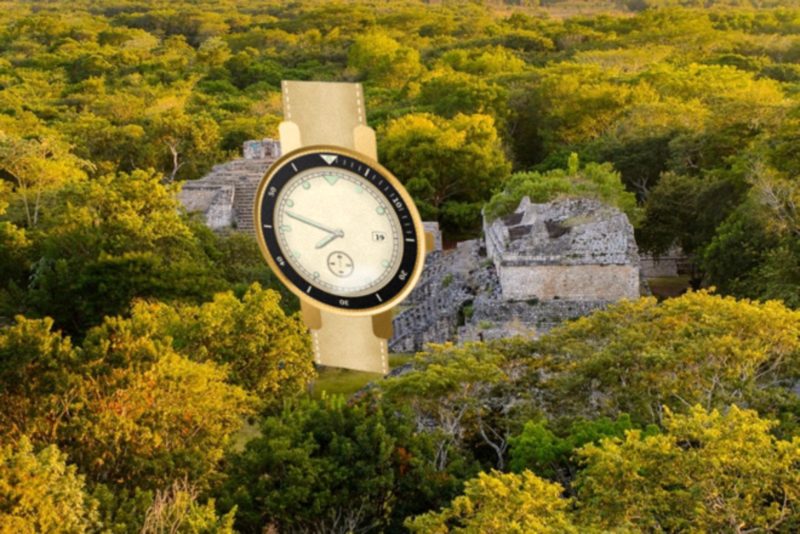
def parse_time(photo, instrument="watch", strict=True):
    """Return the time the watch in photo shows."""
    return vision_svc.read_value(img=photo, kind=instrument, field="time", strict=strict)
7:48
